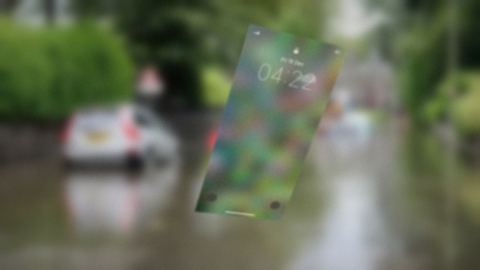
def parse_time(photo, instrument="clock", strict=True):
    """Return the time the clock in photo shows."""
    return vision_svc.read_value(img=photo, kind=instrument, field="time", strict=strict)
4:22
